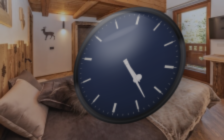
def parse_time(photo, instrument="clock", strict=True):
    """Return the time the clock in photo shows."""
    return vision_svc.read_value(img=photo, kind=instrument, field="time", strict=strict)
4:23
